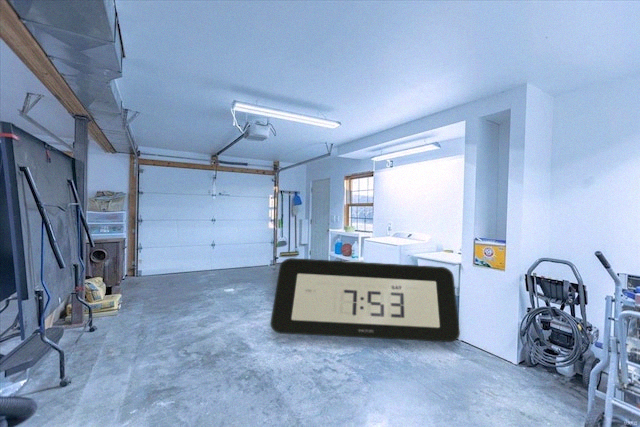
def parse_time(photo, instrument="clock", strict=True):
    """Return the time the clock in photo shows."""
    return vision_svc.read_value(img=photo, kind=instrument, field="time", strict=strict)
7:53
